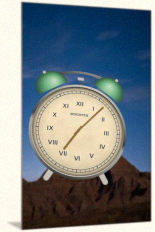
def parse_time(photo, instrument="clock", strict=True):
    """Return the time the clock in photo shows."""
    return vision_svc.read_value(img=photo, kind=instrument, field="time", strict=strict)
7:07
